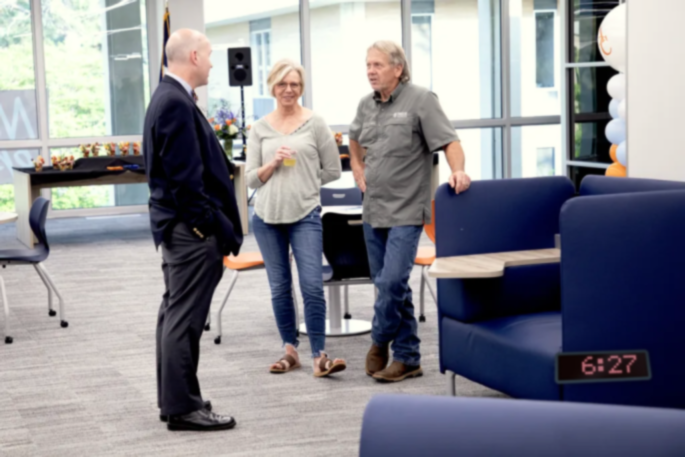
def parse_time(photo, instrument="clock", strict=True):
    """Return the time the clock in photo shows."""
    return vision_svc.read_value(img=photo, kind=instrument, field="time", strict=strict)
6:27
